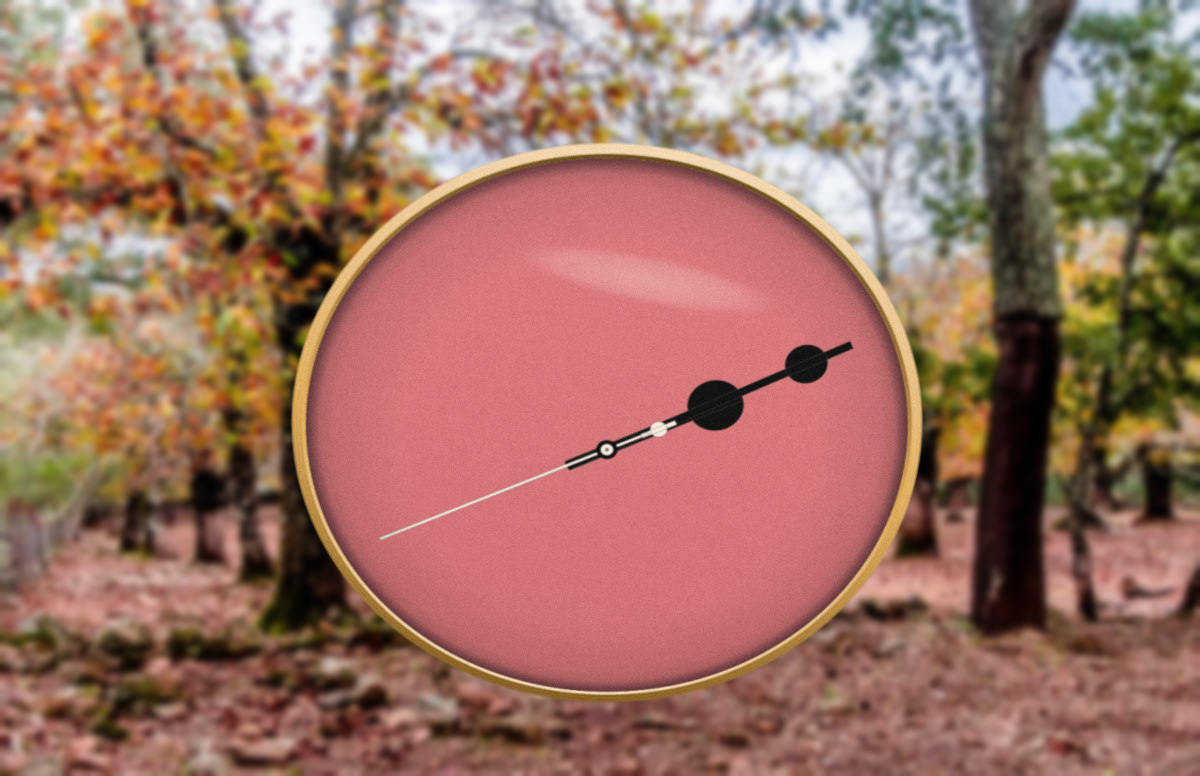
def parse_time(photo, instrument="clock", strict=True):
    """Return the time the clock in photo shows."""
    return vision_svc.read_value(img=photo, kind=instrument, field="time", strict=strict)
2:10:41
